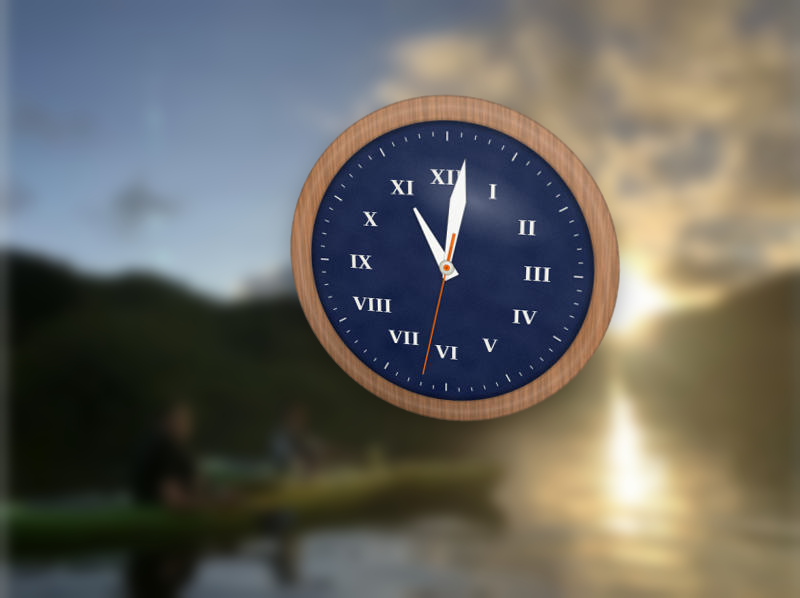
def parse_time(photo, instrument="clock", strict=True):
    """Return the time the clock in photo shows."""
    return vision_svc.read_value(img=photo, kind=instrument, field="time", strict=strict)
11:01:32
